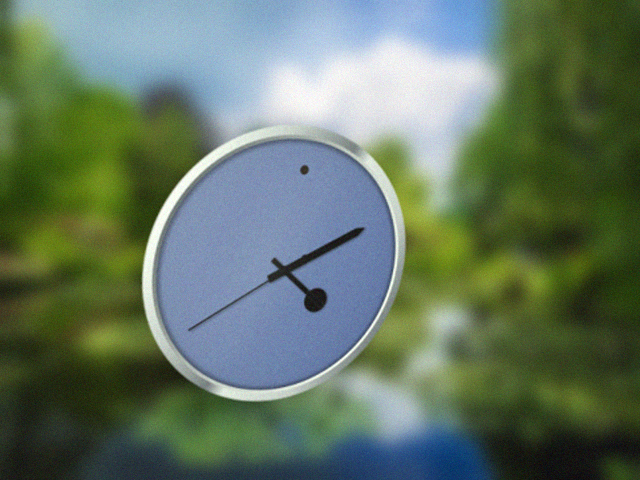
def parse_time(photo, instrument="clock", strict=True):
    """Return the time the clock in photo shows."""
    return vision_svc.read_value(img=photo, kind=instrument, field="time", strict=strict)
4:09:39
